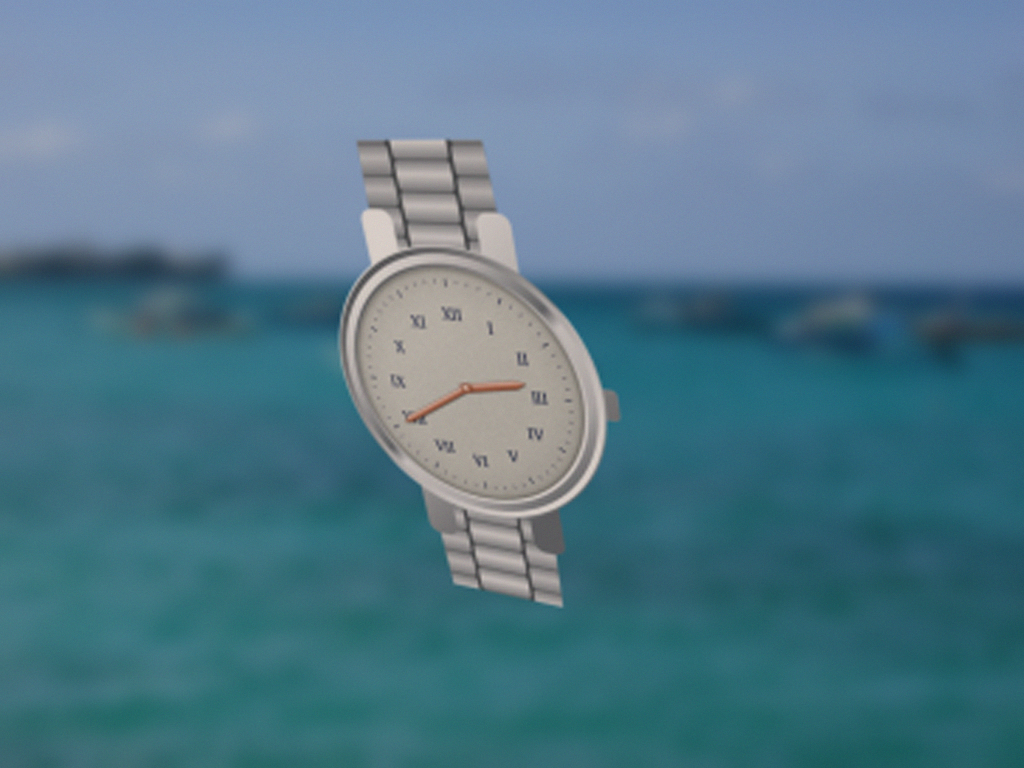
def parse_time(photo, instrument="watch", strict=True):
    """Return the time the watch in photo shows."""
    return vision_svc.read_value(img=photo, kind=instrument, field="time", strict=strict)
2:40
